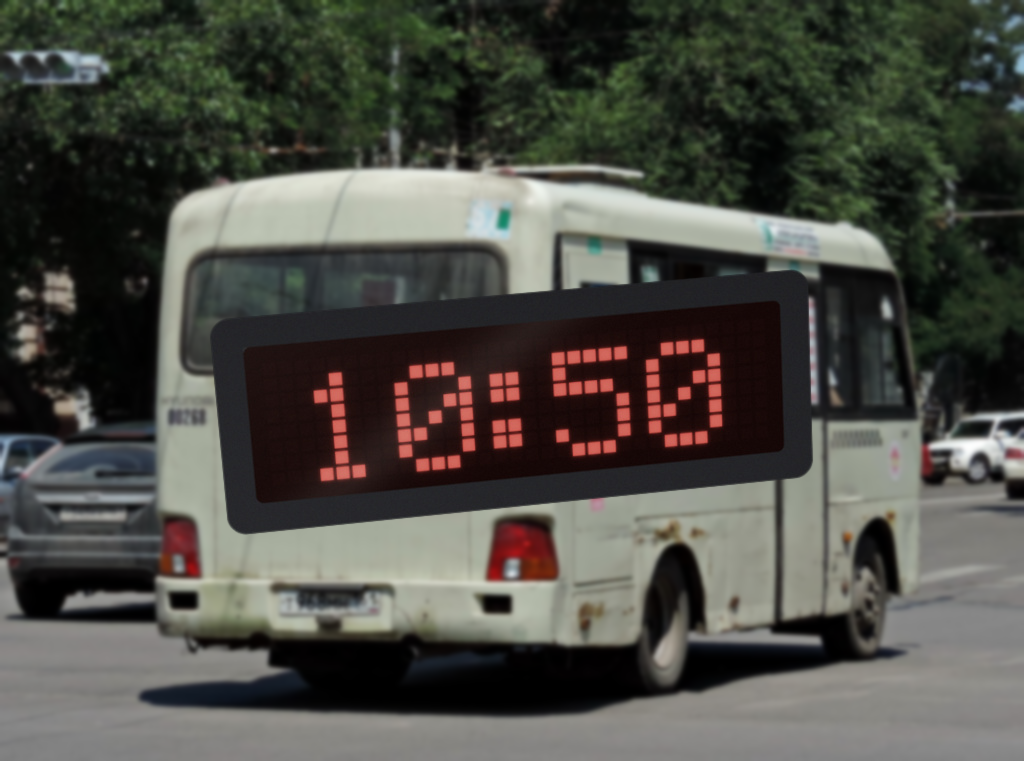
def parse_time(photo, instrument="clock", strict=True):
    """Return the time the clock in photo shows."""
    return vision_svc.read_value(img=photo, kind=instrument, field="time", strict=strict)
10:50
